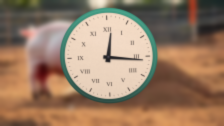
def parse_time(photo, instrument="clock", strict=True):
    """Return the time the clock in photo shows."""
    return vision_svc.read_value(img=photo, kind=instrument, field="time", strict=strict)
12:16
